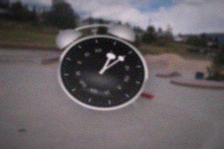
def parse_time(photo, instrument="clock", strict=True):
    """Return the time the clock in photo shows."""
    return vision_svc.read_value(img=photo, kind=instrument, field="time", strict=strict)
1:10
